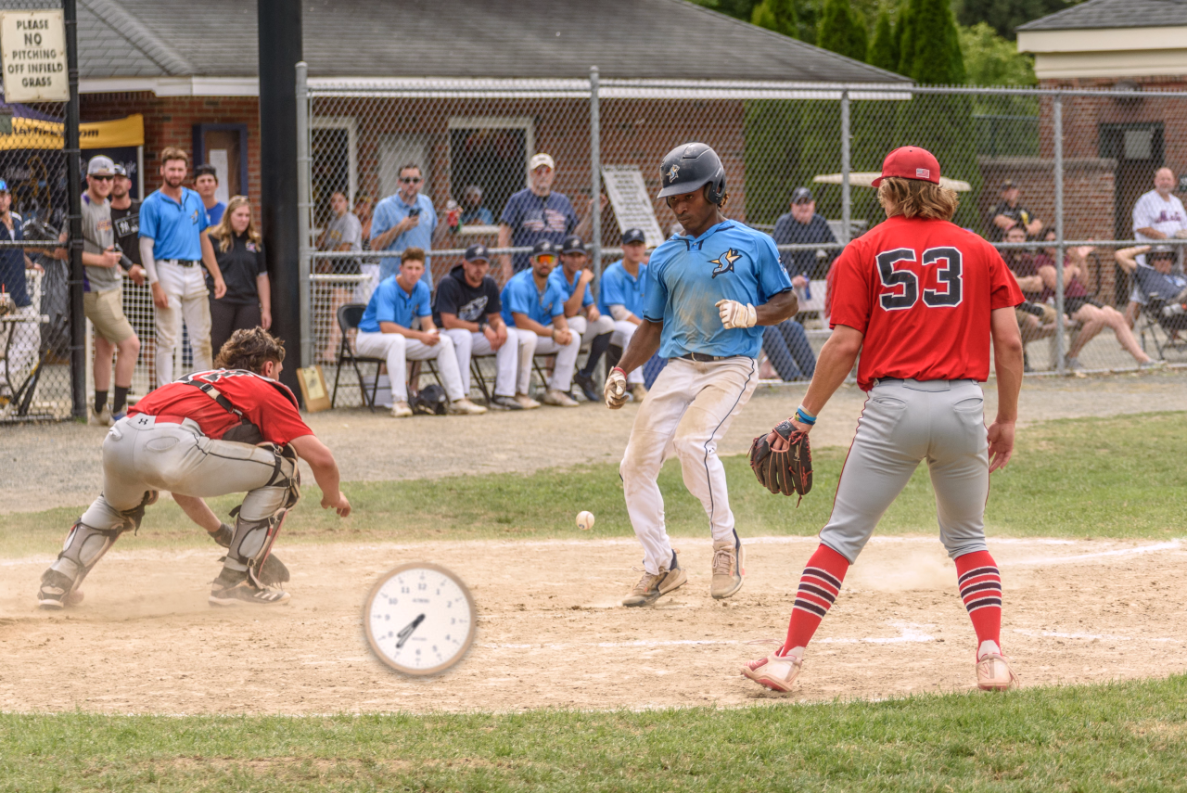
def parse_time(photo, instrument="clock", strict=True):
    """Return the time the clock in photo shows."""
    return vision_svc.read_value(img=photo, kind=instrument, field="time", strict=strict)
7:36
